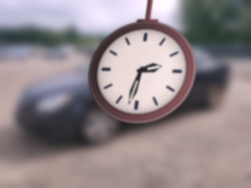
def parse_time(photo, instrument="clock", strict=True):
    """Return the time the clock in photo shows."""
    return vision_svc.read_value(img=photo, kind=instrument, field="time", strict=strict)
2:32
